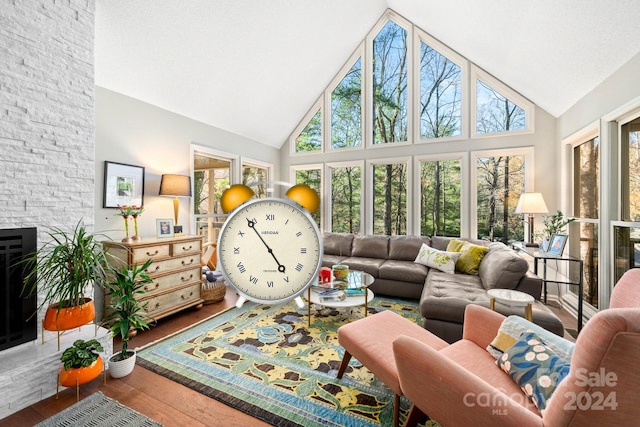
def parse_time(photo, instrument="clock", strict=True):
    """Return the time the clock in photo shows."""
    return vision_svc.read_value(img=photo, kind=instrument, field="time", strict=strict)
4:54
